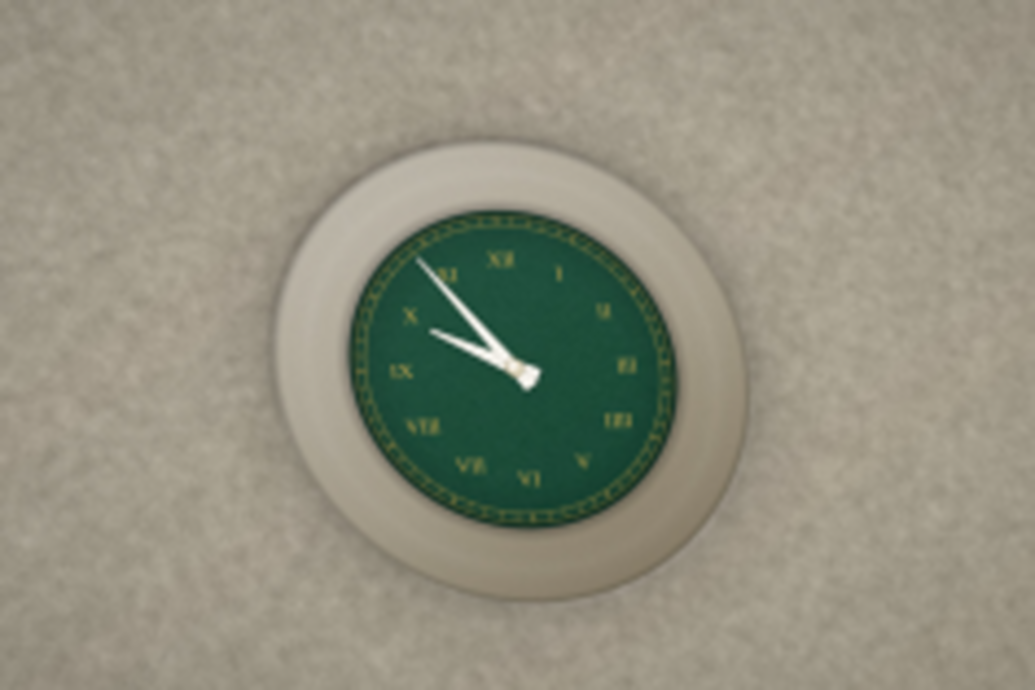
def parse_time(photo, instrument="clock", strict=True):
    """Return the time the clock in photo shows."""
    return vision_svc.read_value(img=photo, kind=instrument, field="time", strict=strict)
9:54
